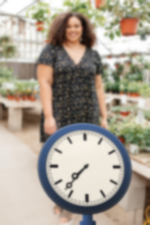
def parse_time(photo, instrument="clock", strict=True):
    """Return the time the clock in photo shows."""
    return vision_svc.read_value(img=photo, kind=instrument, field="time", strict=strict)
7:37
